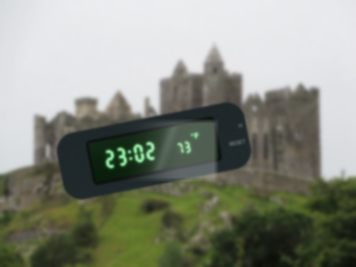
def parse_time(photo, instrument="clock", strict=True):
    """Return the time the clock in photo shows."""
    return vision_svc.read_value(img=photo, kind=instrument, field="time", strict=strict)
23:02
